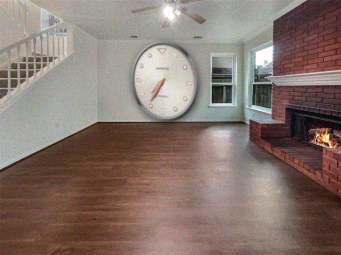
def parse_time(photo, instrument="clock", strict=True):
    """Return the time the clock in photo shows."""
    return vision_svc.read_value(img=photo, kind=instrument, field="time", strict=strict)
7:36
